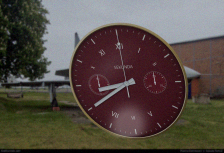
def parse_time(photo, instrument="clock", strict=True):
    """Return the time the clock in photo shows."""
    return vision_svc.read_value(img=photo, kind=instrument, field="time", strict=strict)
8:40
